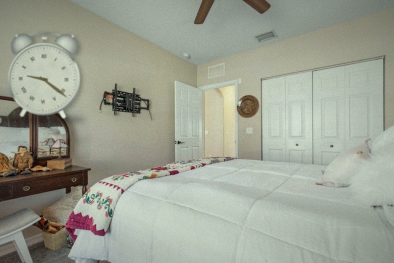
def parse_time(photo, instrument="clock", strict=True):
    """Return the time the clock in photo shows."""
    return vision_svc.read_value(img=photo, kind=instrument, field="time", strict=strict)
9:21
